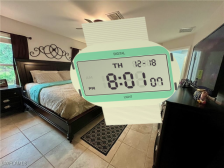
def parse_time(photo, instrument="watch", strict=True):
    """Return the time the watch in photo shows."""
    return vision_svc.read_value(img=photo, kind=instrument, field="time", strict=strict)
8:01:07
